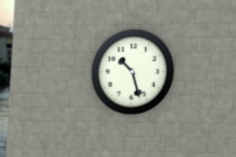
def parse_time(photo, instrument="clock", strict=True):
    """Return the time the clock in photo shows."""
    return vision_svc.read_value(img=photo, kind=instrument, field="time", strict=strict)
10:27
